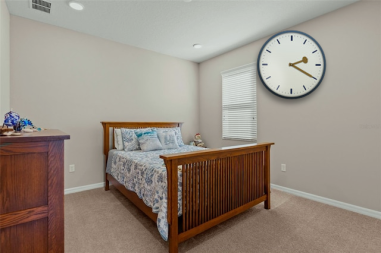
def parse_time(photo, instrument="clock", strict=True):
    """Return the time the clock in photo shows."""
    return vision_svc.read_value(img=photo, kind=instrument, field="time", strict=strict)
2:20
